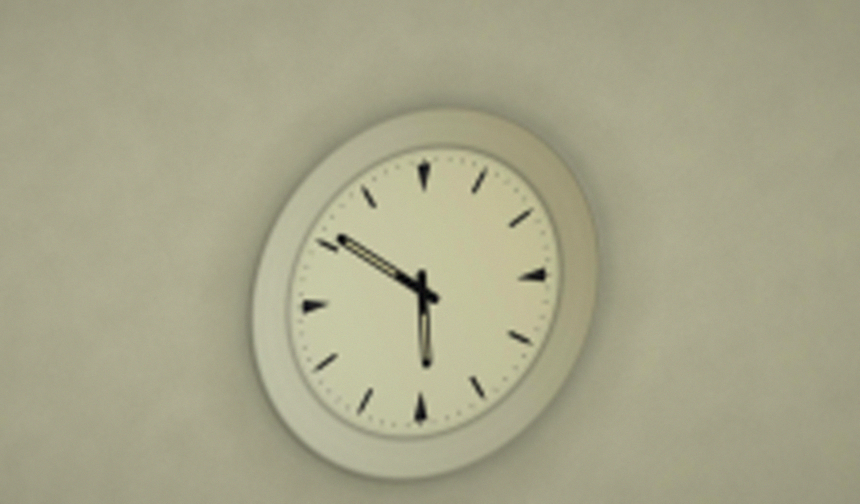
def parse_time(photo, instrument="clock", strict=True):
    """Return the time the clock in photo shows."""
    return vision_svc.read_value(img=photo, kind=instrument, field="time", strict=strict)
5:51
